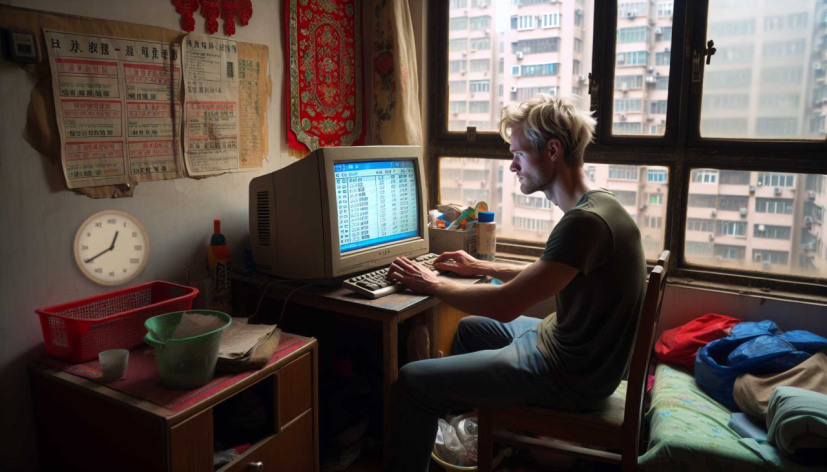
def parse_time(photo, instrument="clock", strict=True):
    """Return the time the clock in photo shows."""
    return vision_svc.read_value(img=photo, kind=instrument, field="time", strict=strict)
12:40
